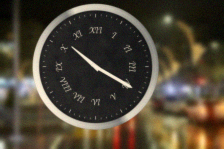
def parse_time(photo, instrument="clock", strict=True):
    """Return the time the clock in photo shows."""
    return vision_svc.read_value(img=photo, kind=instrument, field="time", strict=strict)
10:20
